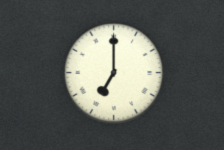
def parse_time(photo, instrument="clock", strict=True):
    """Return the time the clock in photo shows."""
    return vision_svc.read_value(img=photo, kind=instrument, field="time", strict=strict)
7:00
